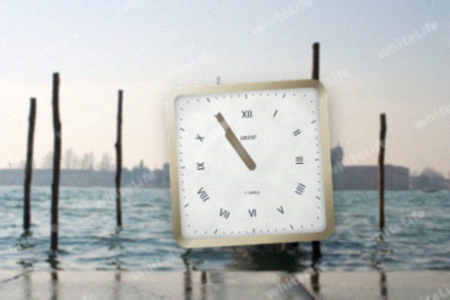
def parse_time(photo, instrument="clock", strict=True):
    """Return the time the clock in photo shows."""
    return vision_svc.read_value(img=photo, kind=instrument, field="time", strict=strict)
10:55
